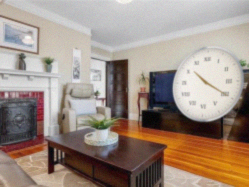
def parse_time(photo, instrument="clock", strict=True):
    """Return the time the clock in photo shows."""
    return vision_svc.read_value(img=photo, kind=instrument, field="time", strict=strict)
10:20
